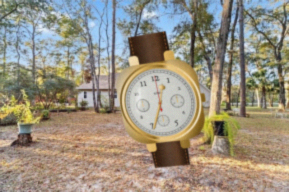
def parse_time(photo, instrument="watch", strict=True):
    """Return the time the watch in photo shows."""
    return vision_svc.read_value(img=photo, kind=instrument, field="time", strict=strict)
12:34
